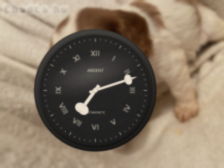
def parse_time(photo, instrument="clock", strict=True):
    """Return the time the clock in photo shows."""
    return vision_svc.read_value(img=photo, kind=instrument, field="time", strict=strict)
7:12
